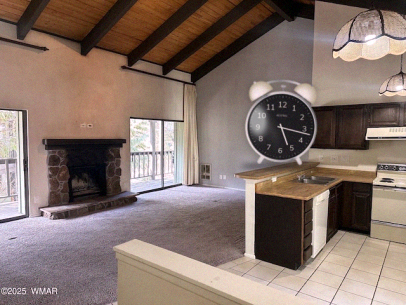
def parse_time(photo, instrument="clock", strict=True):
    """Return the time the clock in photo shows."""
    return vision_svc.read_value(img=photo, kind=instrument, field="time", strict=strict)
5:17
